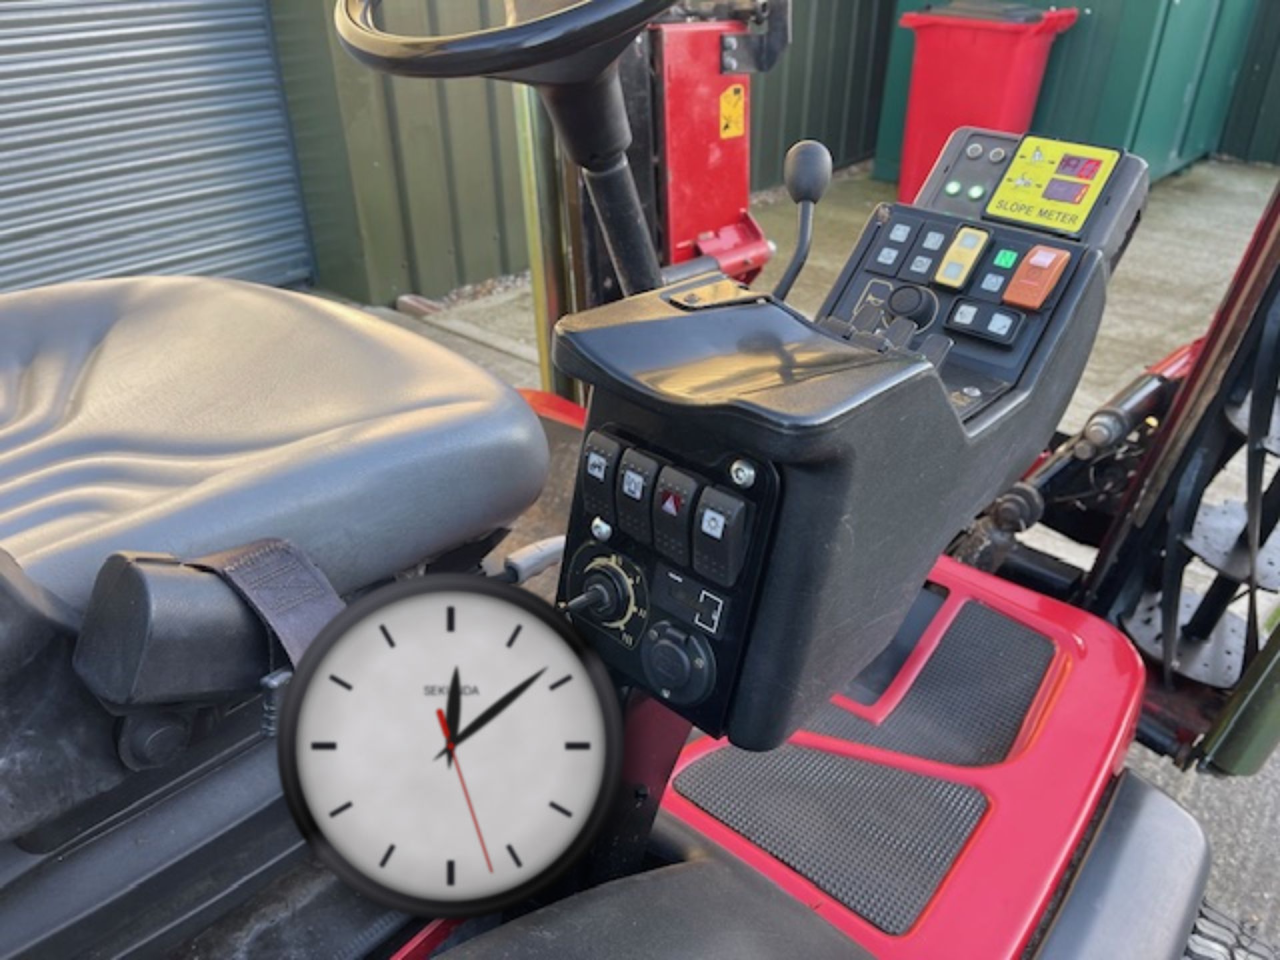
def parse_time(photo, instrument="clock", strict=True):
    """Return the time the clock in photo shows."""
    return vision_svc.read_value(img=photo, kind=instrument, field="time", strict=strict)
12:08:27
